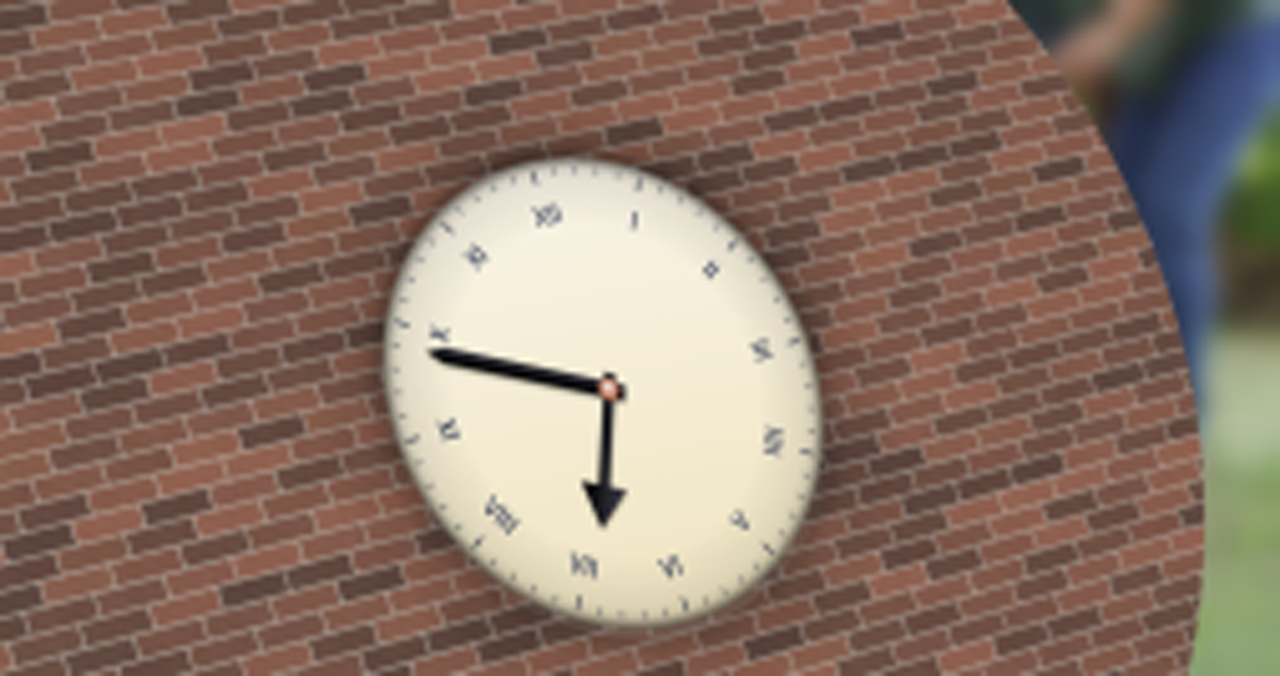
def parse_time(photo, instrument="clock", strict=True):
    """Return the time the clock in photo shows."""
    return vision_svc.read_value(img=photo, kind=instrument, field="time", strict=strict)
6:49
